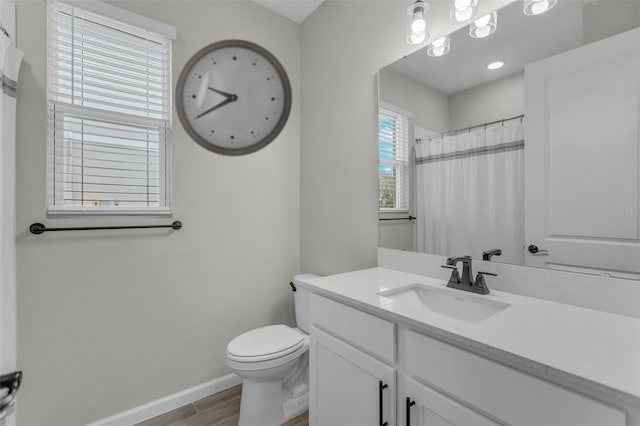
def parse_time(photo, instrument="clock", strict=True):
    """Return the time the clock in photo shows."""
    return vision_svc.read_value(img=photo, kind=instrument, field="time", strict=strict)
9:40
